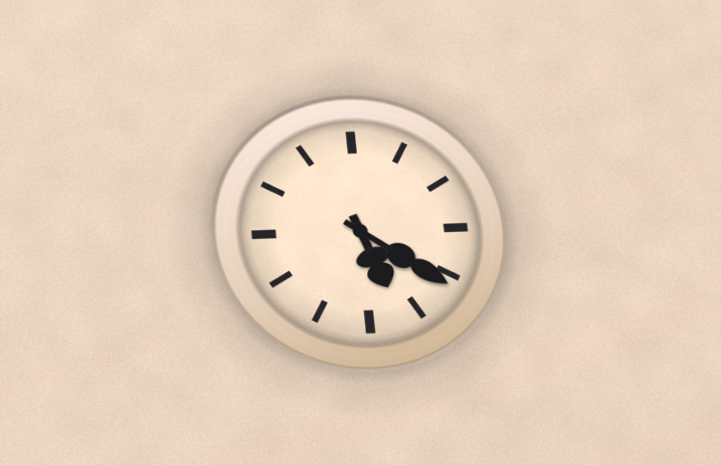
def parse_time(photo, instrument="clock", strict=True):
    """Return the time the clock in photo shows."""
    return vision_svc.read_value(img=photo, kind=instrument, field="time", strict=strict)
5:21
